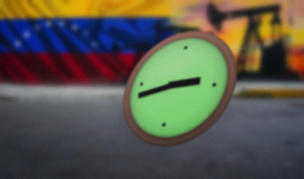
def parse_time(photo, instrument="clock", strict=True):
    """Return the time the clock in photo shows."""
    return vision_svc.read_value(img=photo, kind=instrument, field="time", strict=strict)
2:42
